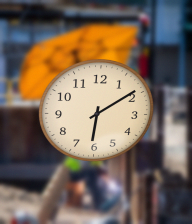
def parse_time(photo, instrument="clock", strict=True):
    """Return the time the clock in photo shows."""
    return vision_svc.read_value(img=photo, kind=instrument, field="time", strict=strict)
6:09
